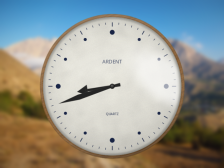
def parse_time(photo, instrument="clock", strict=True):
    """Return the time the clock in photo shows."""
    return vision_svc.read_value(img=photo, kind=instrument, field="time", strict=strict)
8:42
